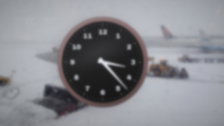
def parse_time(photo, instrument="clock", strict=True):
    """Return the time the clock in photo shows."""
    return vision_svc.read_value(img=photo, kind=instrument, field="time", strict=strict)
3:23
